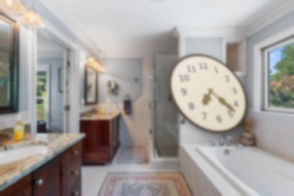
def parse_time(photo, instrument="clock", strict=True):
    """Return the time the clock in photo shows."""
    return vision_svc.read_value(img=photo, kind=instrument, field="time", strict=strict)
7:23
